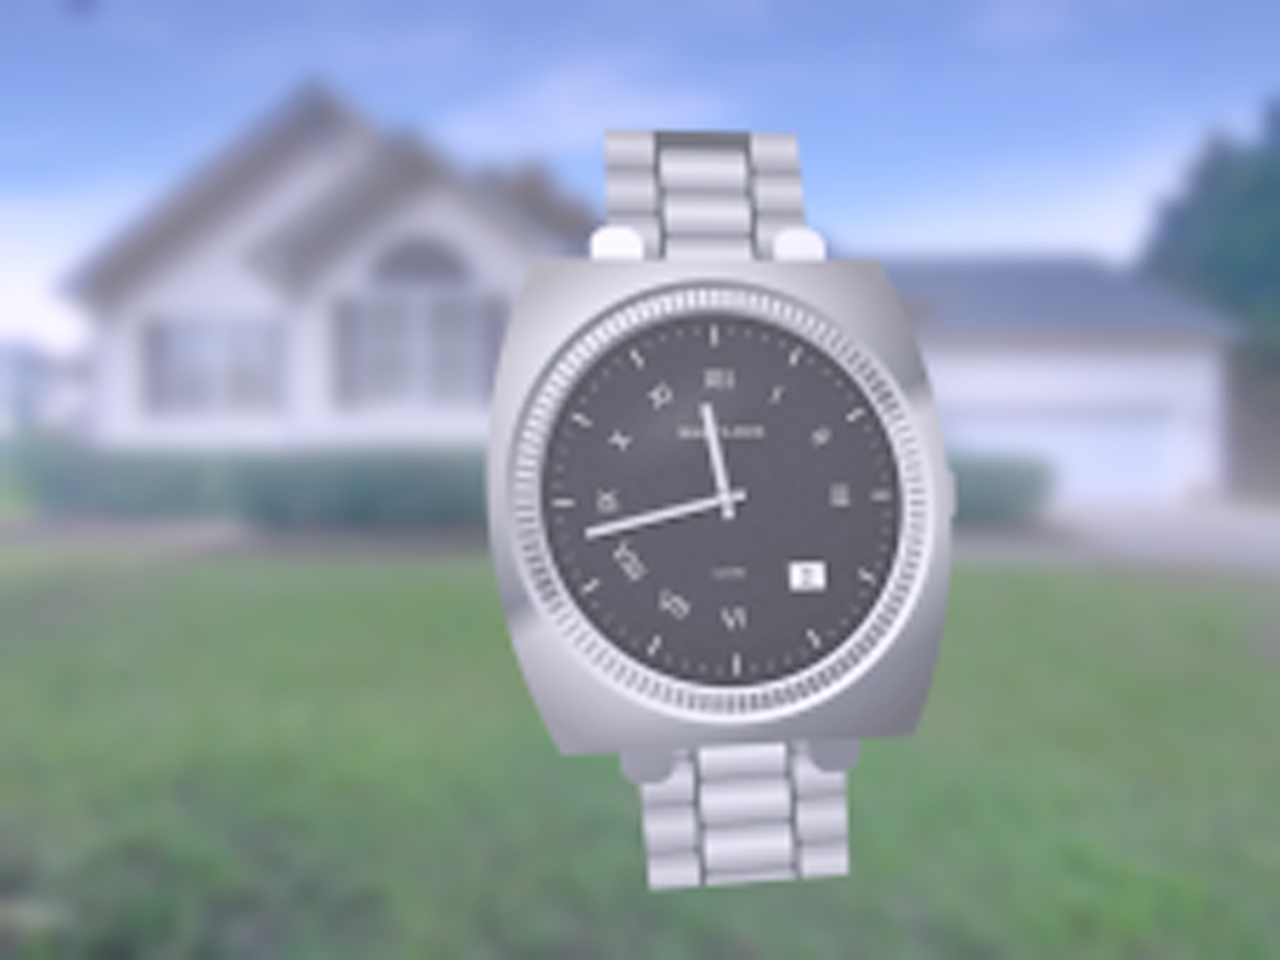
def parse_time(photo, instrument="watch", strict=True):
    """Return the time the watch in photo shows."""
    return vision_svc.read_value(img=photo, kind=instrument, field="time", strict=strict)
11:43
